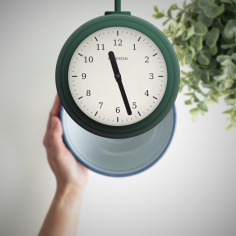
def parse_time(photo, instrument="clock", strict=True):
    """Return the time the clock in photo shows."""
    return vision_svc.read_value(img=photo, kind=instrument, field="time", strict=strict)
11:27
